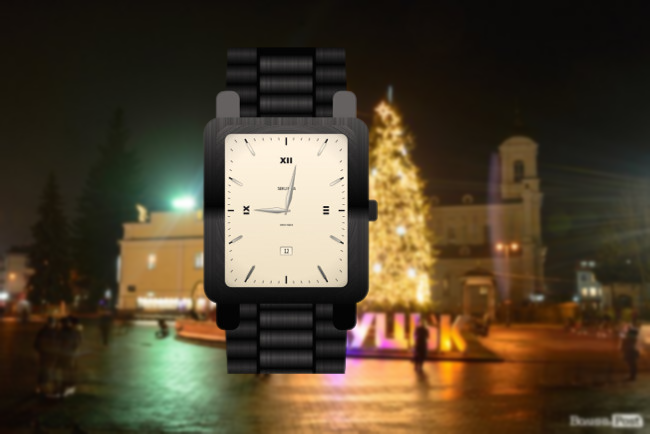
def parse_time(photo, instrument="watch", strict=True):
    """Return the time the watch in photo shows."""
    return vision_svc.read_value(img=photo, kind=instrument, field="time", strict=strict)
9:02
